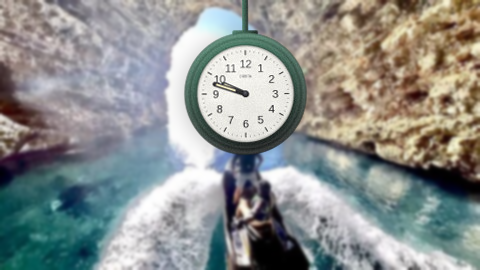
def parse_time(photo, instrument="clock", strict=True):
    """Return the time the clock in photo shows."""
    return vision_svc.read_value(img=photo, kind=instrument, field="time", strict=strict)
9:48
